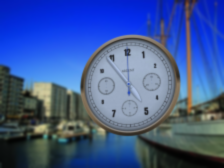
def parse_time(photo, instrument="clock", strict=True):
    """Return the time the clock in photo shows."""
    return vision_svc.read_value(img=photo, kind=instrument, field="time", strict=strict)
4:54
